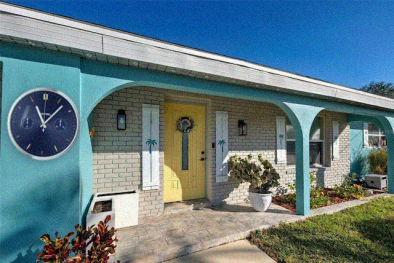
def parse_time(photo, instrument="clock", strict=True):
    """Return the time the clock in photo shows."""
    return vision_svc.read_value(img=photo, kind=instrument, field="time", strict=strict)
11:07
